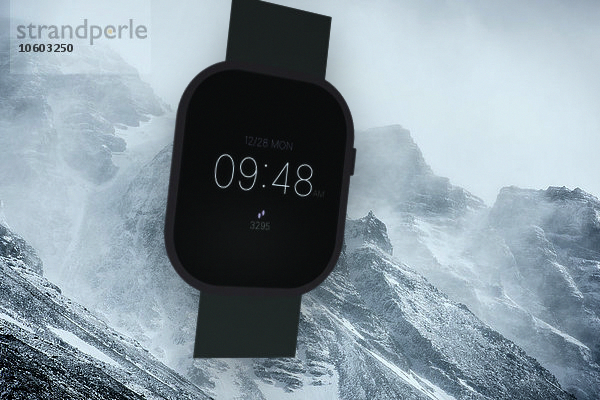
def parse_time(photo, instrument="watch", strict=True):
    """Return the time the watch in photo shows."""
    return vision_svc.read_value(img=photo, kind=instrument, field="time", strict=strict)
9:48
